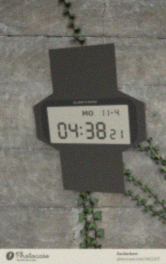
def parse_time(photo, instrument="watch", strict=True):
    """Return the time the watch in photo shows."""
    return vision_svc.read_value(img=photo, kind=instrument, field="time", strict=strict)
4:38:21
